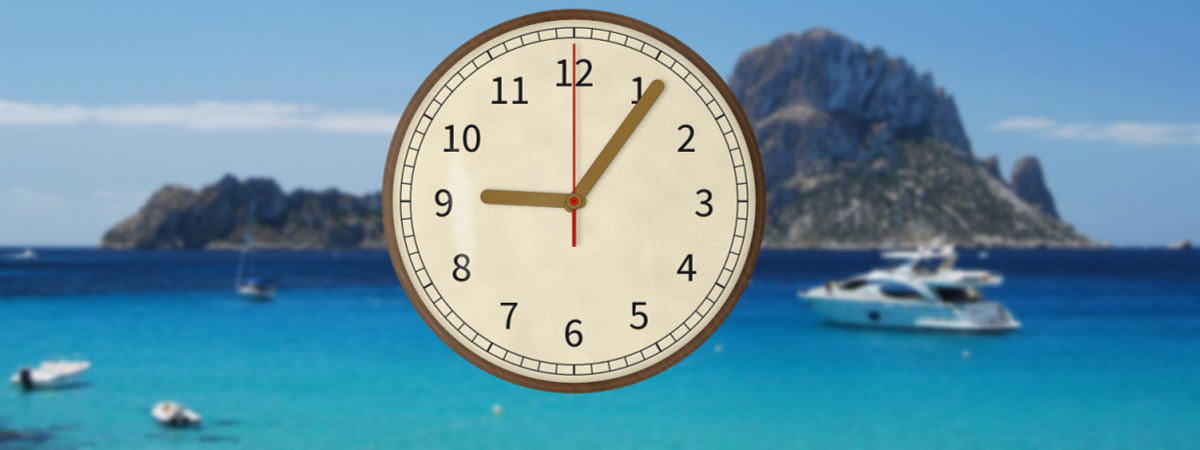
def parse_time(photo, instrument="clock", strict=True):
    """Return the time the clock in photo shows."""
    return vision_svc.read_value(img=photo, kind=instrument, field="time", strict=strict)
9:06:00
